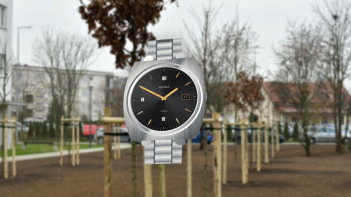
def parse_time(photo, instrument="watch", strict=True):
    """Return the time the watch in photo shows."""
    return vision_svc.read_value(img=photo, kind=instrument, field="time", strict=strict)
1:50
